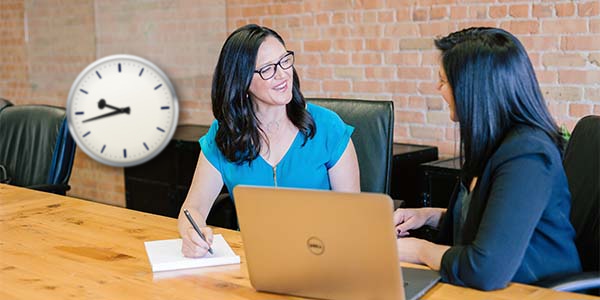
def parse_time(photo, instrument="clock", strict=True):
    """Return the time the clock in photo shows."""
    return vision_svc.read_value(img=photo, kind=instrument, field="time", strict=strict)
9:43
